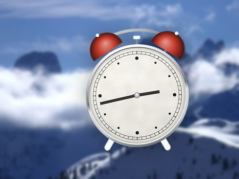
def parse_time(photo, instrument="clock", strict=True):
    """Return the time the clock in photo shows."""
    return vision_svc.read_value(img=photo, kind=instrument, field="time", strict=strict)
2:43
